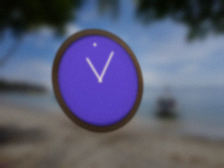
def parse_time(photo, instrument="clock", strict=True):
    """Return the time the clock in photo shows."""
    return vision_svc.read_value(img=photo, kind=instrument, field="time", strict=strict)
11:06
